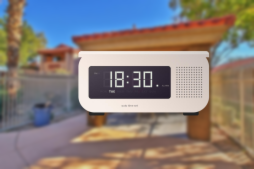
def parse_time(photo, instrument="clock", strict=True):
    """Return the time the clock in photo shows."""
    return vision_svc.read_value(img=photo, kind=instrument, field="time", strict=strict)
18:30
